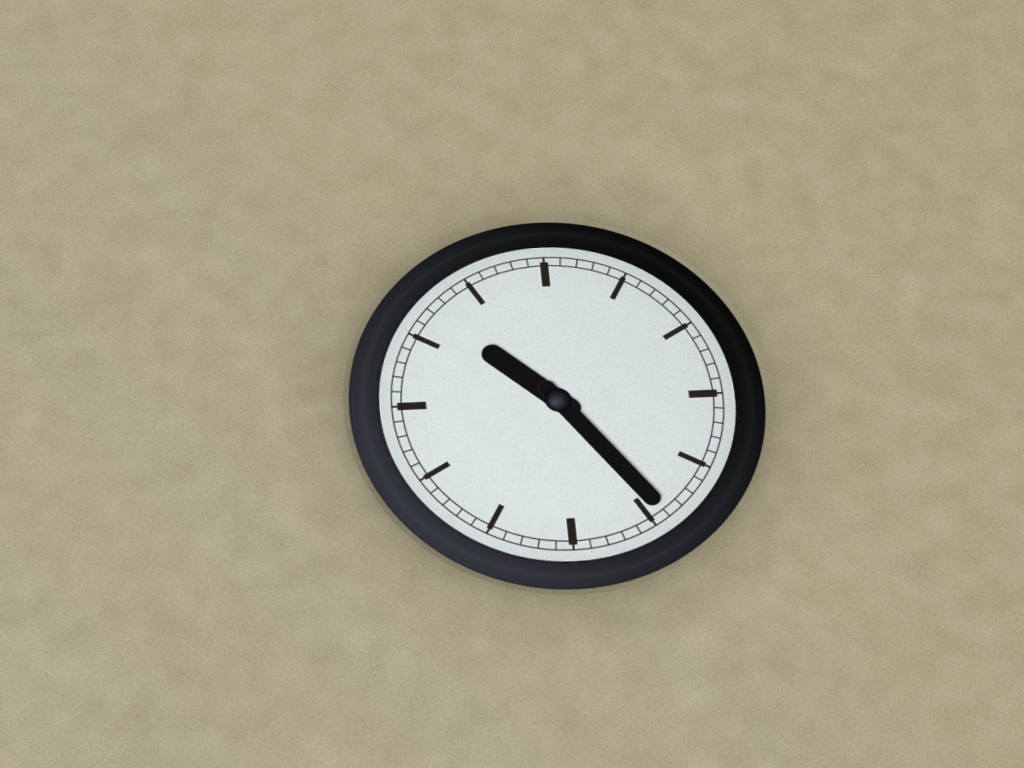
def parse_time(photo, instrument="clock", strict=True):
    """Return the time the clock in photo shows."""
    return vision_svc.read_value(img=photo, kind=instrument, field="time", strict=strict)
10:24
